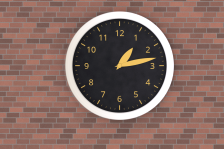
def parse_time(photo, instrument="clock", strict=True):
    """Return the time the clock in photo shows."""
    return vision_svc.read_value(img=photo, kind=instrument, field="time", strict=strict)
1:13
